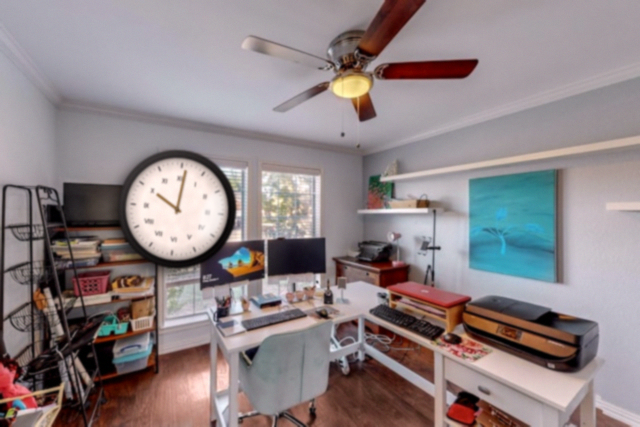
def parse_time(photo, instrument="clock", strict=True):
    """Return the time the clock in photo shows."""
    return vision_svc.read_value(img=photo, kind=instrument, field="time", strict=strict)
10:01
